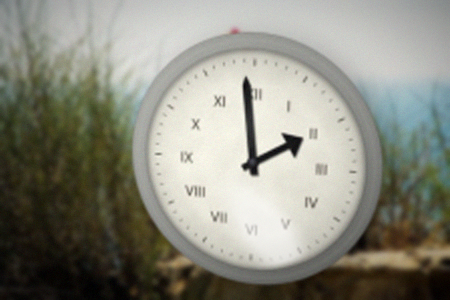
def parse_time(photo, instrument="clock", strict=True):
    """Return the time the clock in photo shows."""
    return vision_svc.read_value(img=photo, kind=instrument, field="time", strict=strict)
1:59
